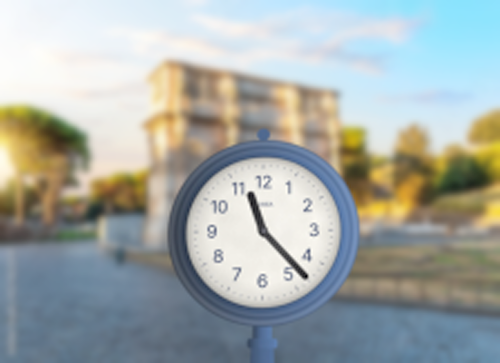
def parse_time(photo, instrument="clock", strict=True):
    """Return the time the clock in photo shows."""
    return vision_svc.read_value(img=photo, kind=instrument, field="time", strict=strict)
11:23
